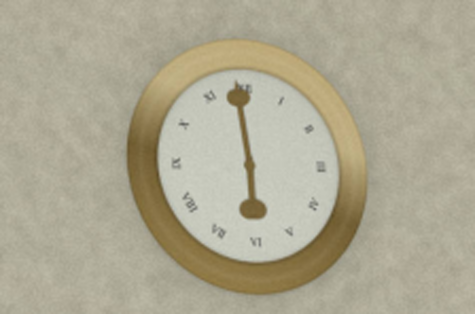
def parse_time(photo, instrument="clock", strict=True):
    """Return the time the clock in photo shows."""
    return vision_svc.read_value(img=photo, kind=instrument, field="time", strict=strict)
5:59
